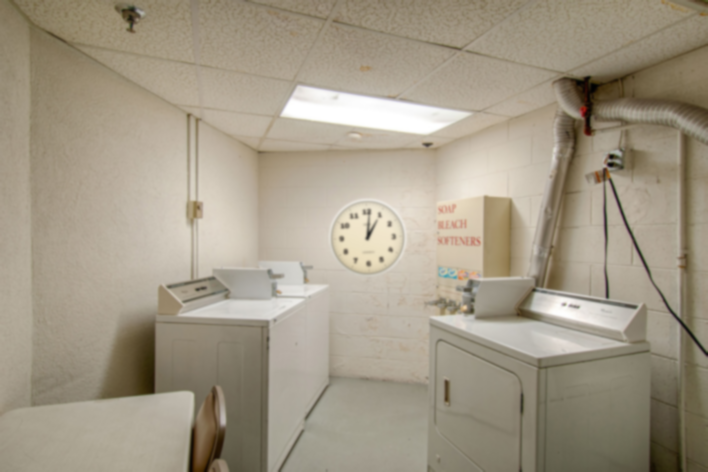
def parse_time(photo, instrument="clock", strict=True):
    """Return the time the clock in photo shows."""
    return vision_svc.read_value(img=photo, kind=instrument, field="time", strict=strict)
1:01
